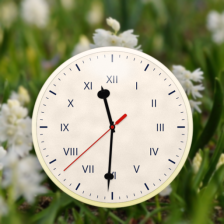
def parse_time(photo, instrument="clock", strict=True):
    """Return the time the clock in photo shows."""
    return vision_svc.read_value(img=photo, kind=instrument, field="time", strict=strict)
11:30:38
